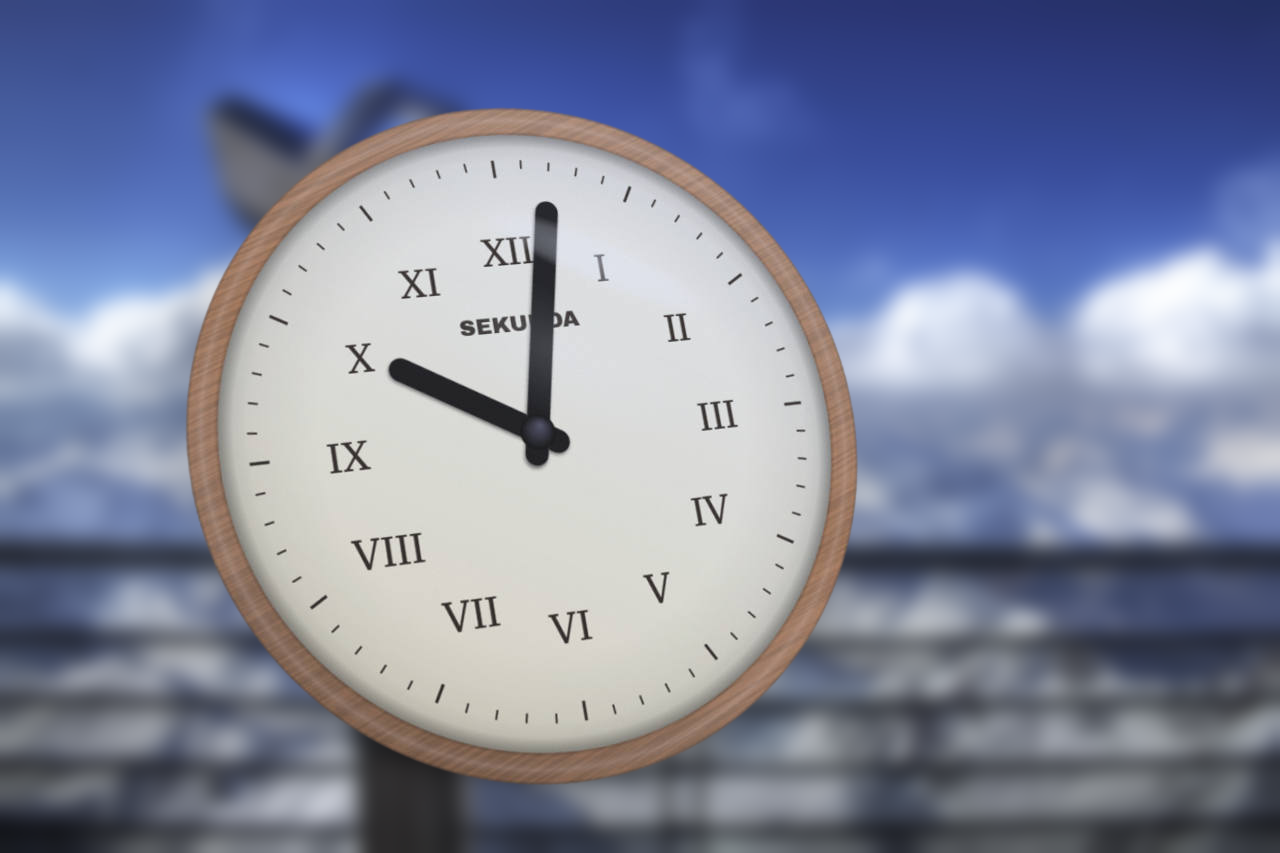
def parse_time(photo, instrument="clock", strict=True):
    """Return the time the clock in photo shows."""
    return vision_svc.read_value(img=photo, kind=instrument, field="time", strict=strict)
10:02
